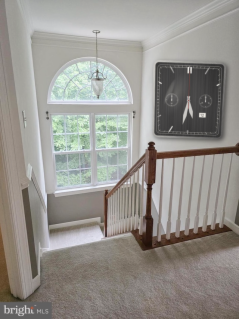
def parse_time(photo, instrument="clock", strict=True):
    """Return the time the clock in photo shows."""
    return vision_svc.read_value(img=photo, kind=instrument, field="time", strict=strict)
5:32
